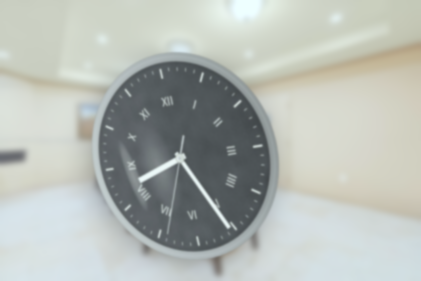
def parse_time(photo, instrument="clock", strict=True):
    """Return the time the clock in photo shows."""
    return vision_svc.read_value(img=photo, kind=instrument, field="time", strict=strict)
8:25:34
